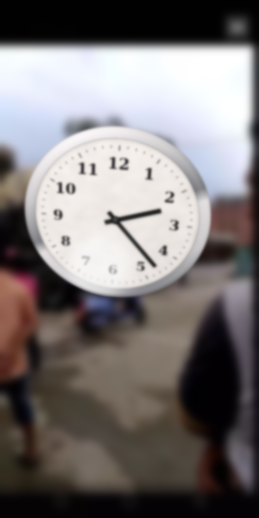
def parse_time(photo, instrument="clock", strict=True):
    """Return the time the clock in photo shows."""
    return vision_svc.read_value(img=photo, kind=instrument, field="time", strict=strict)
2:23
